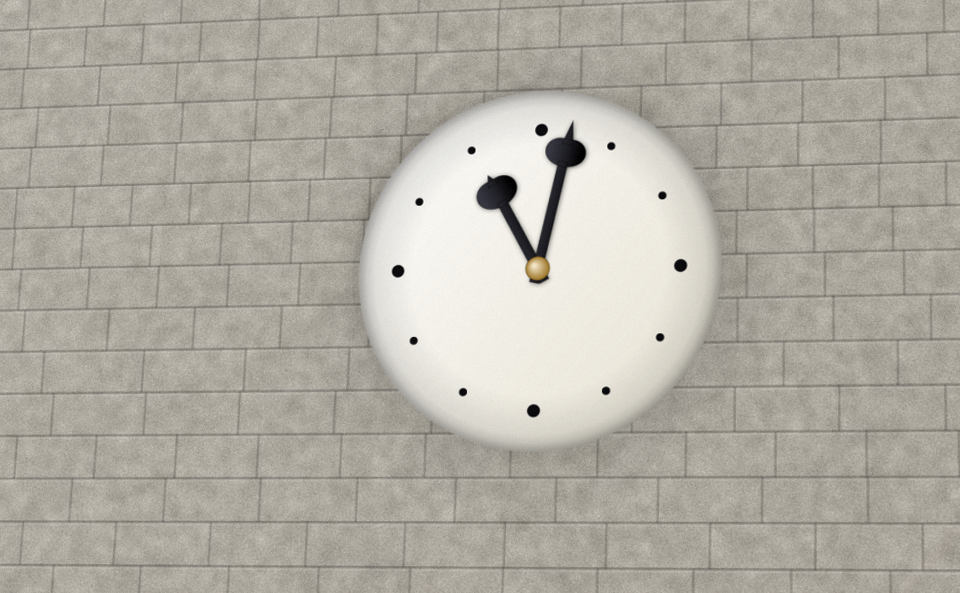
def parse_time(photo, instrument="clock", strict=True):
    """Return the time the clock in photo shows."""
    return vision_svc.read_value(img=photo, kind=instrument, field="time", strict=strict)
11:02
